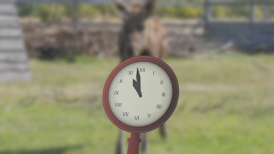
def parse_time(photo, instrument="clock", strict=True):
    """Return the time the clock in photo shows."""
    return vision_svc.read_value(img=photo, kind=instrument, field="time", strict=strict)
10:58
